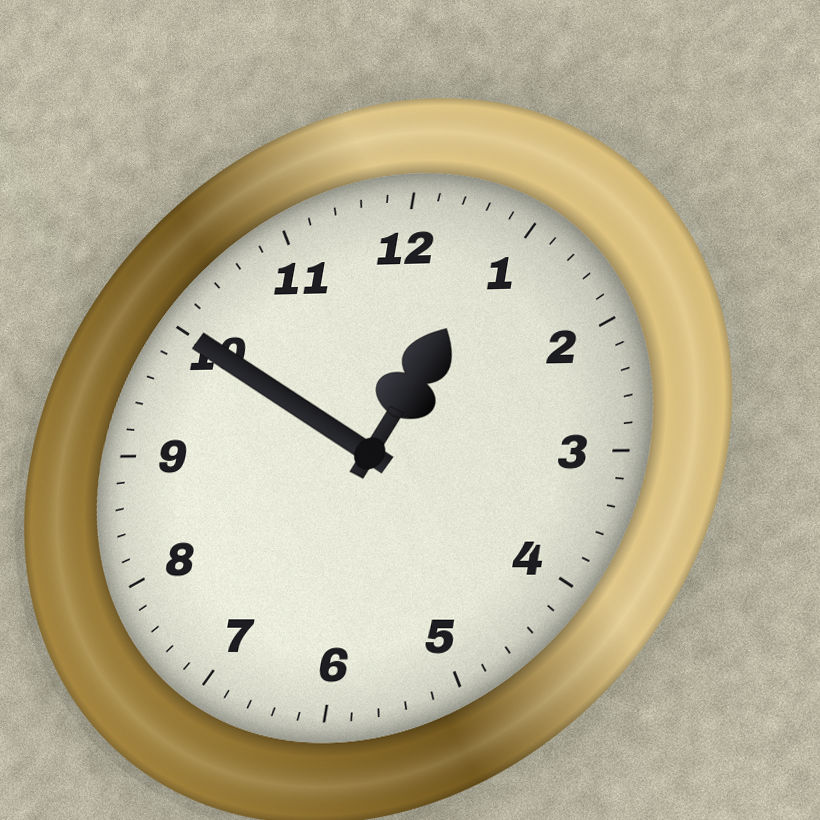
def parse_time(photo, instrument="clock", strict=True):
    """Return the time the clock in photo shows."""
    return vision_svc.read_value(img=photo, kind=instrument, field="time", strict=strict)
12:50
